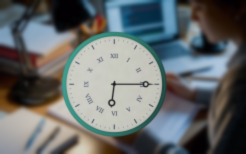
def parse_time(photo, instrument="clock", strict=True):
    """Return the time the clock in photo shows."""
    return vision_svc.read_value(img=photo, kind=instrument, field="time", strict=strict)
6:15
